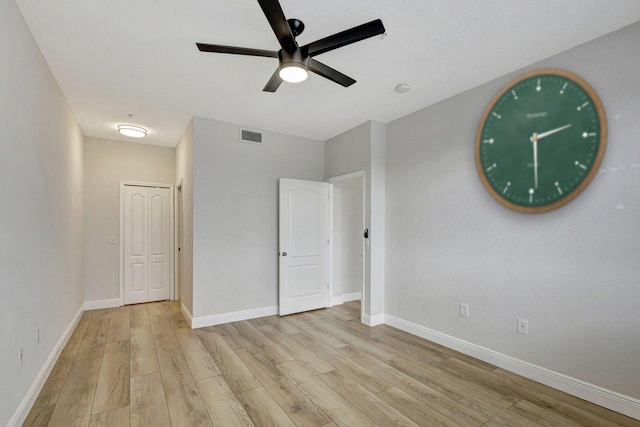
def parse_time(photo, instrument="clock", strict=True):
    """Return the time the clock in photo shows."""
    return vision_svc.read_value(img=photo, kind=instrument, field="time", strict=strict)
2:29
